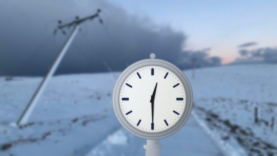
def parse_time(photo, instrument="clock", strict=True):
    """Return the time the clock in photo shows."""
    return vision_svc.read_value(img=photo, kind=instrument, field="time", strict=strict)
12:30
